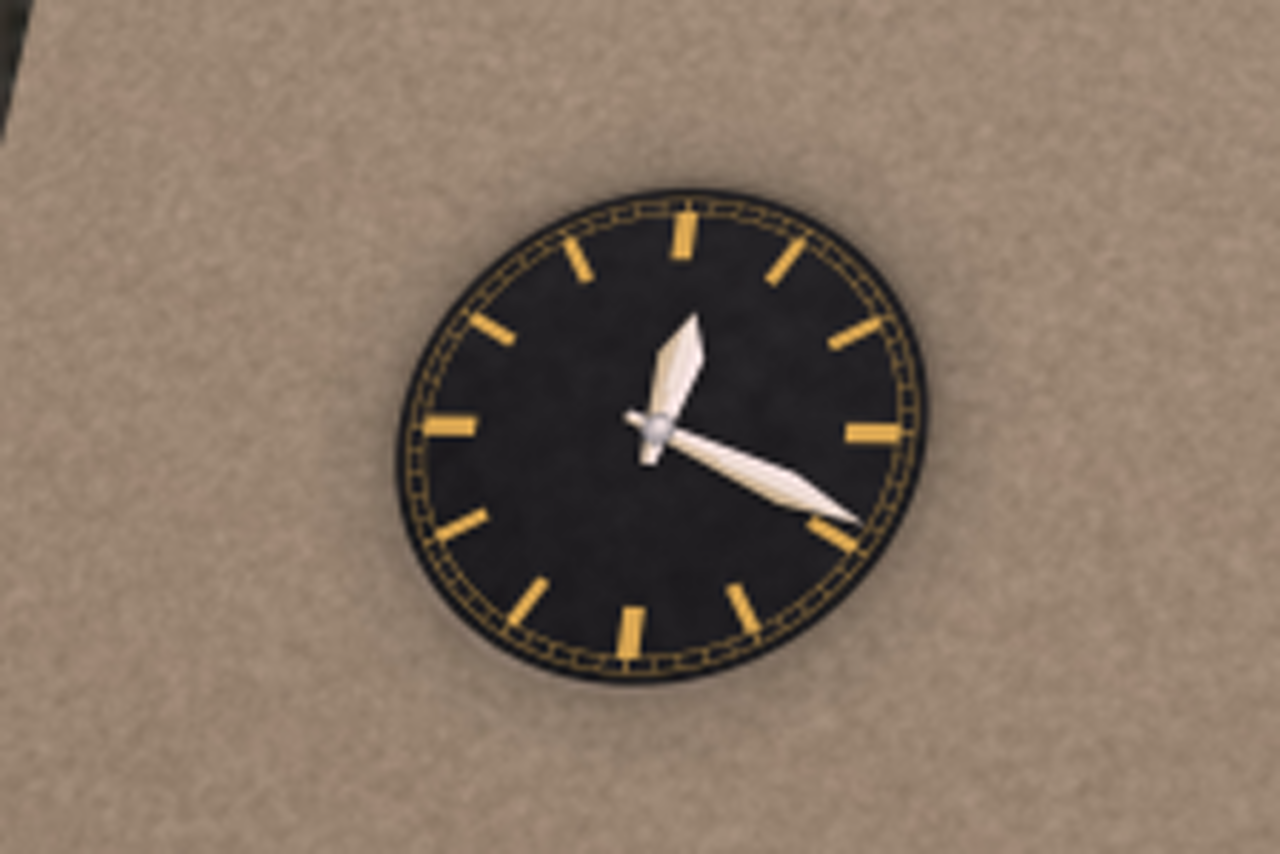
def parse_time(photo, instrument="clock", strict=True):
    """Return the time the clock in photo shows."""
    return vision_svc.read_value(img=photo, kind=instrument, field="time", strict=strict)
12:19
